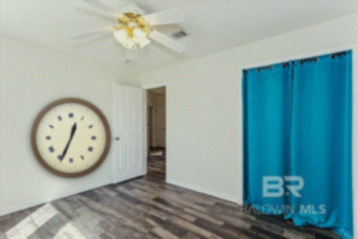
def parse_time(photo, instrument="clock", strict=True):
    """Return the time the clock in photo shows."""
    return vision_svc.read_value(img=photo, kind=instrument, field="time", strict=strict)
12:34
